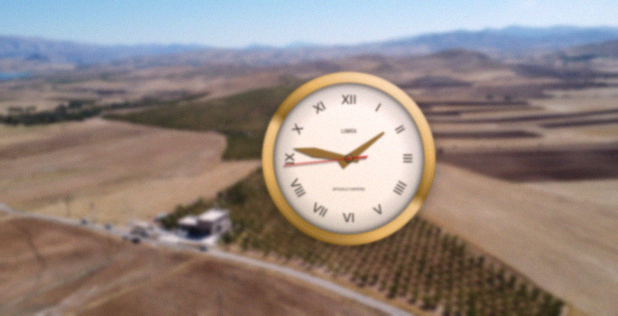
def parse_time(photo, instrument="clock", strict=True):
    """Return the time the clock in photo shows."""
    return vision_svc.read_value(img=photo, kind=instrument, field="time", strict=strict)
1:46:44
